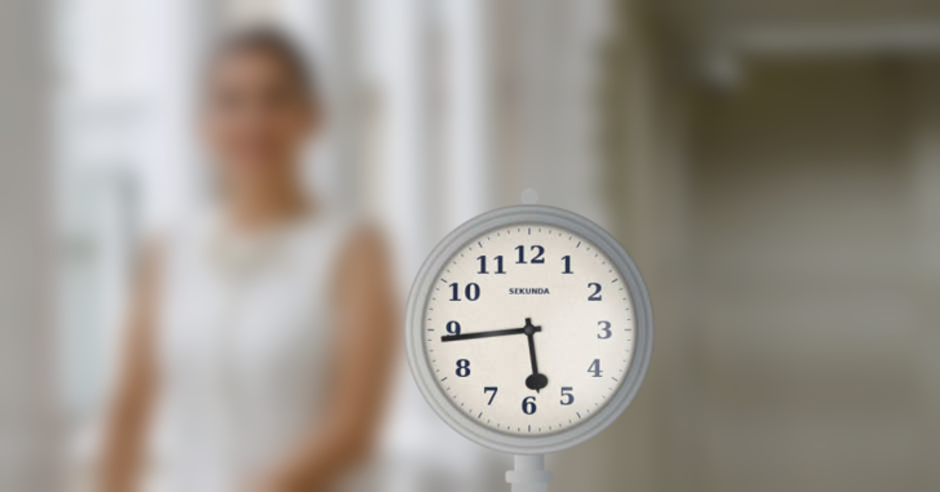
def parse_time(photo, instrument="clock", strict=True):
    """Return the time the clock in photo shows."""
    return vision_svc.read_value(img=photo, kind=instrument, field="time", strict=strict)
5:44
